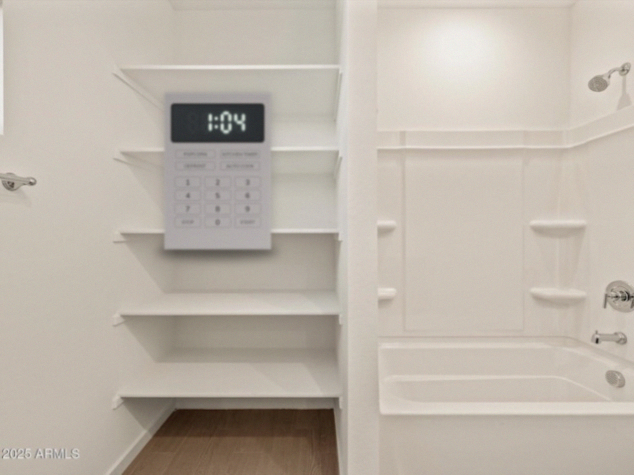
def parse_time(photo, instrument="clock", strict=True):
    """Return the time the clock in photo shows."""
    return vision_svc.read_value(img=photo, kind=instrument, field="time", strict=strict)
1:04
